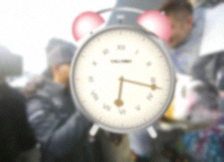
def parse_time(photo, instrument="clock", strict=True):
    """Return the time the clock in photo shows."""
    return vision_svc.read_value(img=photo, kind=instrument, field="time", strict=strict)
6:17
